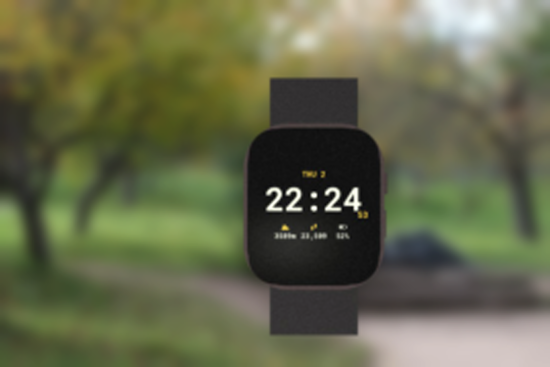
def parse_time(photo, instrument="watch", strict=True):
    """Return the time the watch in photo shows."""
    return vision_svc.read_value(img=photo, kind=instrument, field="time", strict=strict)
22:24
